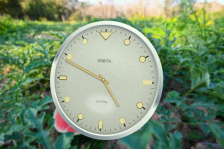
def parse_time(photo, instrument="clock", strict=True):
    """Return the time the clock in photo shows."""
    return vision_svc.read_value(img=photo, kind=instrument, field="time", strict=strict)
4:49
